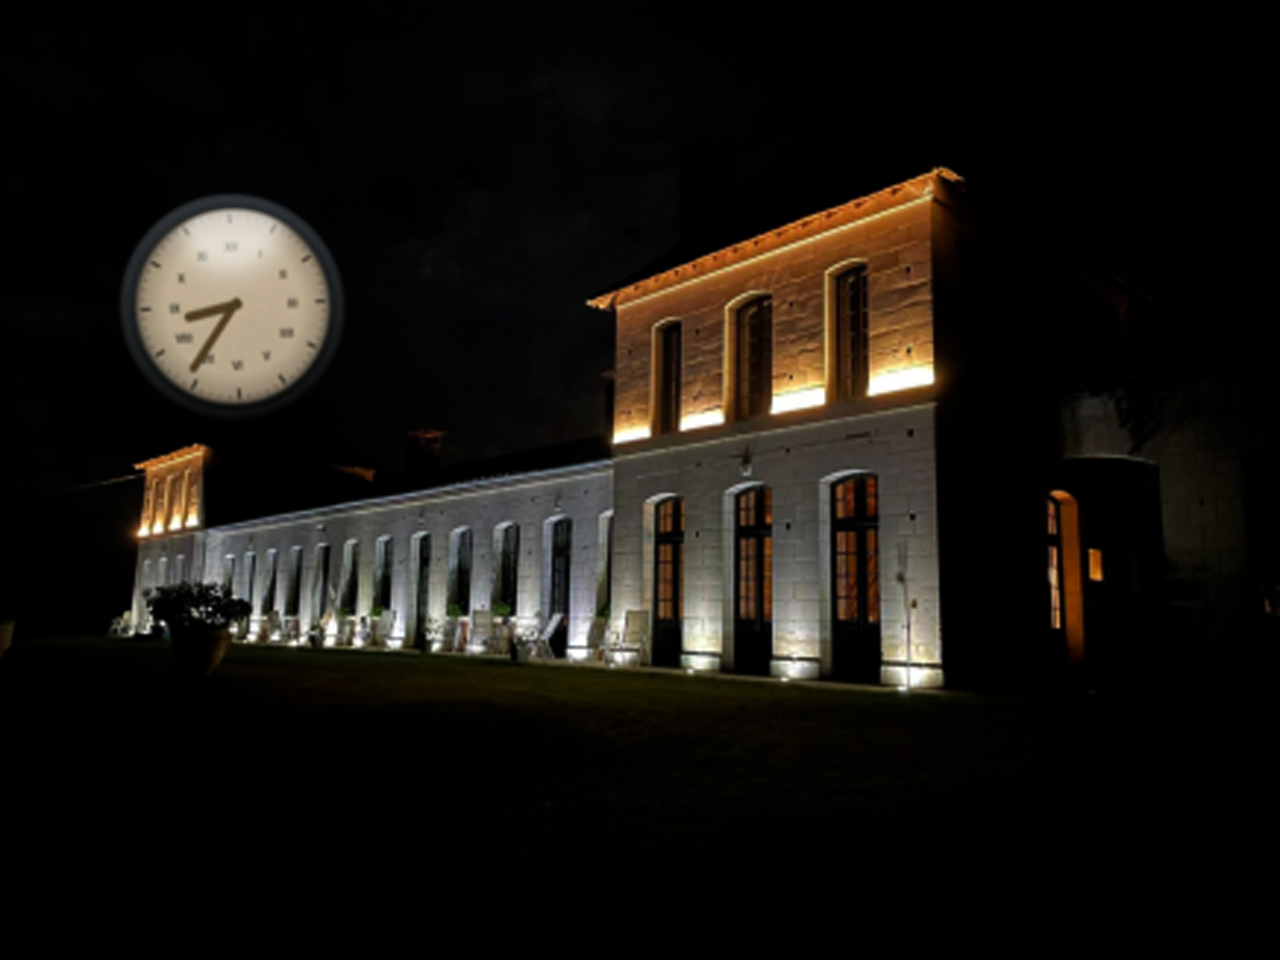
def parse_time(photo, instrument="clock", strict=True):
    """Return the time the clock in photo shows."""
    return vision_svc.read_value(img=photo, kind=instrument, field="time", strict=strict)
8:36
